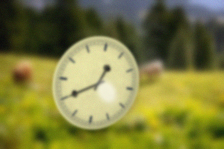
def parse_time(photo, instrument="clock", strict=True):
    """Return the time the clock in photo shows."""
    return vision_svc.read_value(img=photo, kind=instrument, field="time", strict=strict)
12:40
